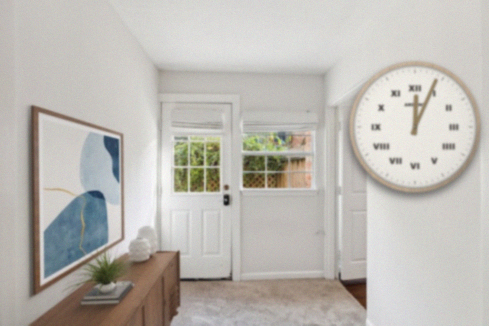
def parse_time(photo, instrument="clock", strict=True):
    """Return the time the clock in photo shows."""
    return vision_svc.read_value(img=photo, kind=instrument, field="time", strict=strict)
12:04
